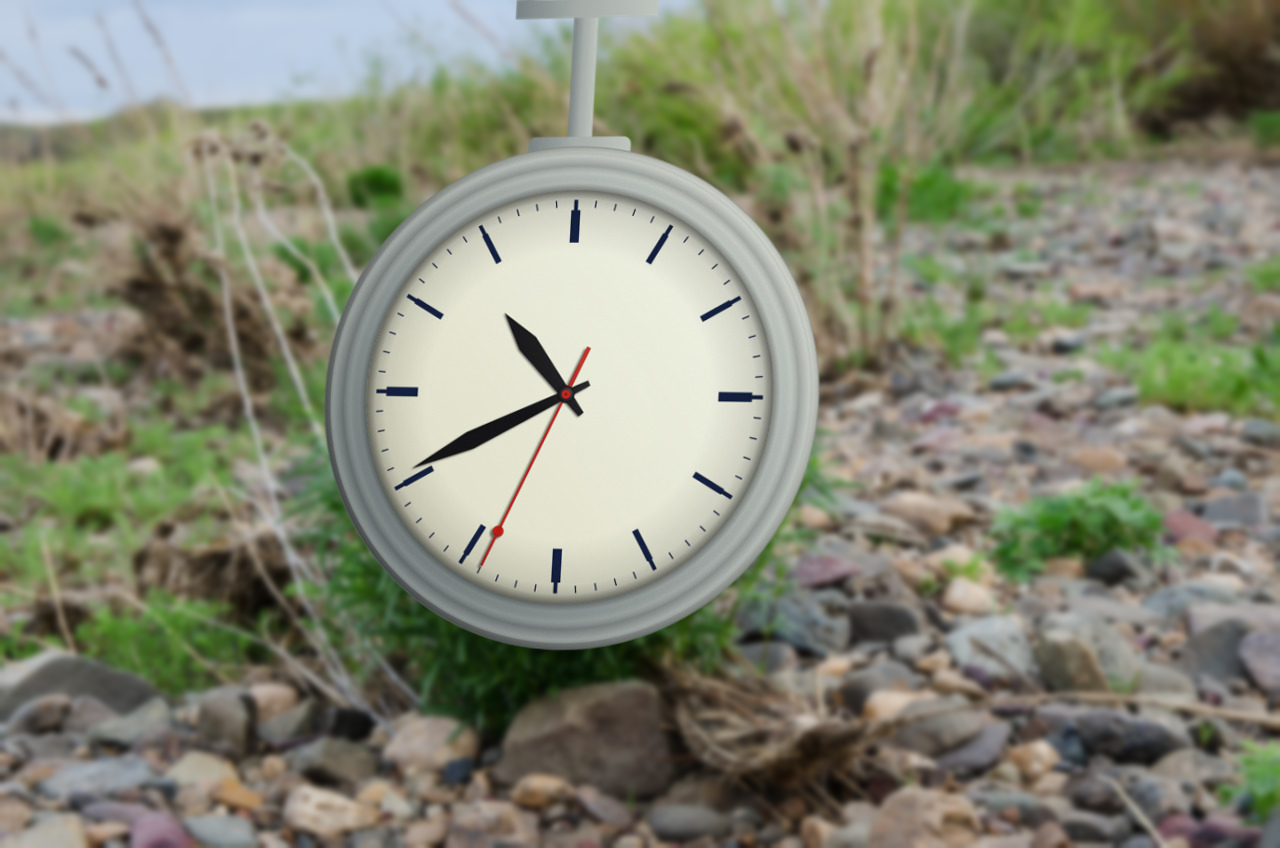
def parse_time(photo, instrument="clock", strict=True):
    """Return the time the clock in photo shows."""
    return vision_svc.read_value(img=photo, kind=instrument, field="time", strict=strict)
10:40:34
